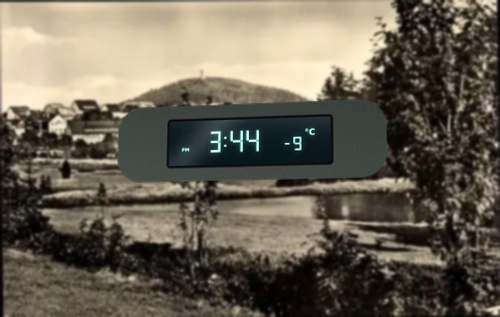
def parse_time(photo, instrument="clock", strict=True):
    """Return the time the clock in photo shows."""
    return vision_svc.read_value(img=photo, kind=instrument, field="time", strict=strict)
3:44
